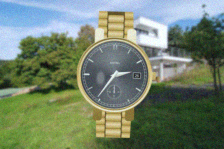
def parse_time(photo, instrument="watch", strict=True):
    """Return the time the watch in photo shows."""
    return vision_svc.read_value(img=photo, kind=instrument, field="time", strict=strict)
2:36
